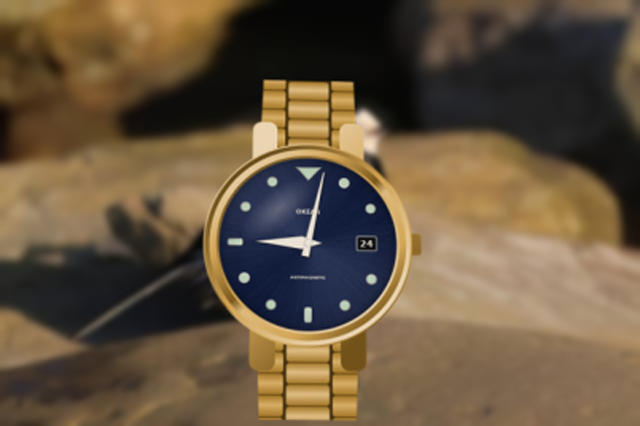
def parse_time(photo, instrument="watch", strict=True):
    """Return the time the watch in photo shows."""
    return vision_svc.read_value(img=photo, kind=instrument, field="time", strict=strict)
9:02
